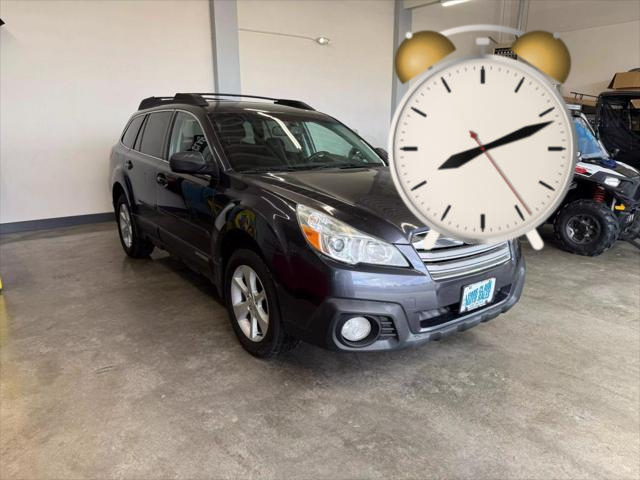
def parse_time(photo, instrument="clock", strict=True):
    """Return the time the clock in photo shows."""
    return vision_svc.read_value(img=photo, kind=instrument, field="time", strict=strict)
8:11:24
